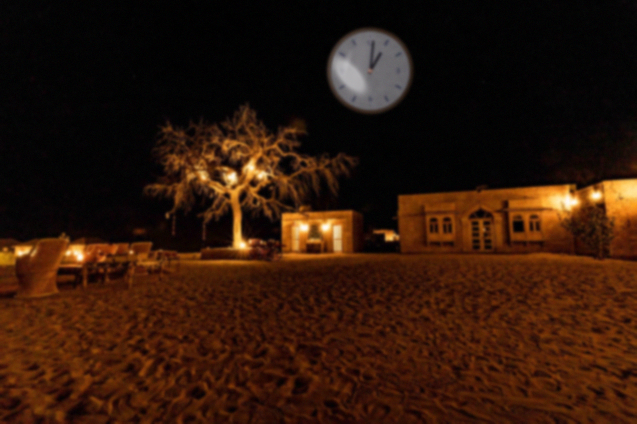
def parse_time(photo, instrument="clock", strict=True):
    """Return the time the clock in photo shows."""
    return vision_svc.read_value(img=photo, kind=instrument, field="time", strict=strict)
1:01
